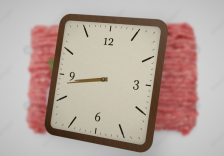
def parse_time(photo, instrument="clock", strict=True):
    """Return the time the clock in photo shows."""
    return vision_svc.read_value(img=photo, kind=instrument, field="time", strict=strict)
8:43
